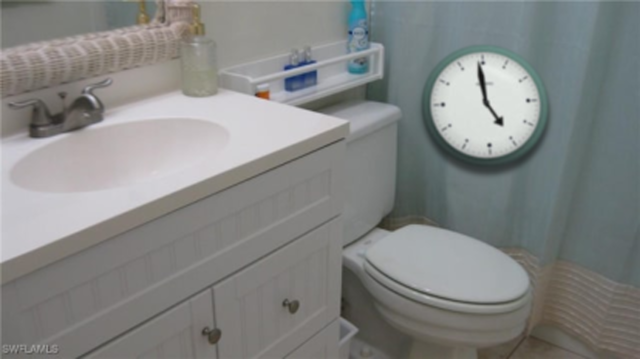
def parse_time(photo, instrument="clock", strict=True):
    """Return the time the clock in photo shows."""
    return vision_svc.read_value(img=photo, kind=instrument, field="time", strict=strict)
4:59
